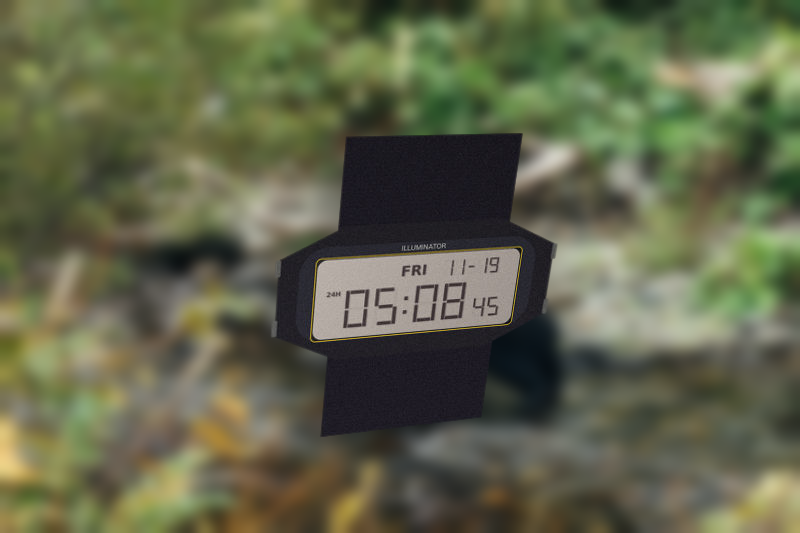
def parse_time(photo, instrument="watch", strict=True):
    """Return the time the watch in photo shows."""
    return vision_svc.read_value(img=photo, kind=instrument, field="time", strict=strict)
5:08:45
